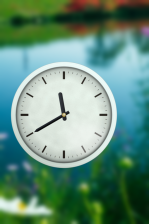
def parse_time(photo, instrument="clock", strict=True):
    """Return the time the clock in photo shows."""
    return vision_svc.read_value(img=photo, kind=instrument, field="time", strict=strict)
11:40
